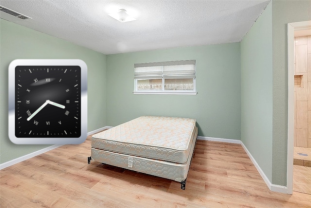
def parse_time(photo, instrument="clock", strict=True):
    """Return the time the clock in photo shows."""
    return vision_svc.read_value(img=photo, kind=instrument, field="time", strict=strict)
3:38
